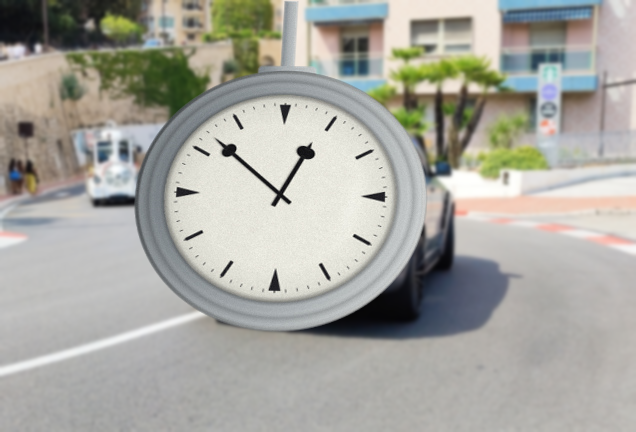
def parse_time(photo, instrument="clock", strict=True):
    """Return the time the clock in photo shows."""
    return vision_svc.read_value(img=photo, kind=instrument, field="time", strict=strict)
12:52
